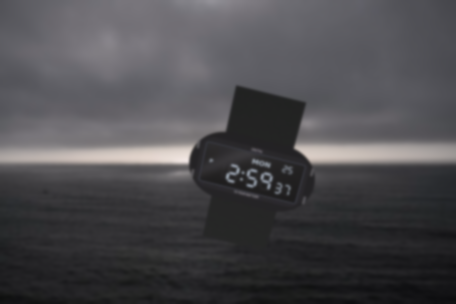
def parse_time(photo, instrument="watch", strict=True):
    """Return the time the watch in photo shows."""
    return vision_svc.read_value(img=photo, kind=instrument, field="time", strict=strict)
2:59
